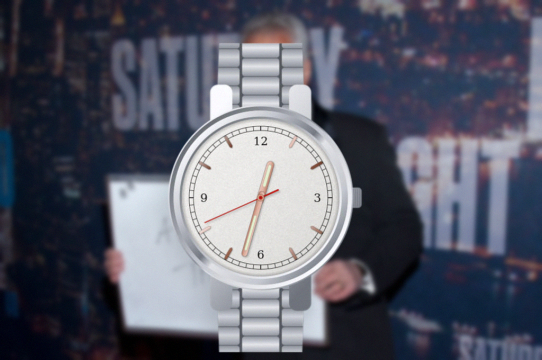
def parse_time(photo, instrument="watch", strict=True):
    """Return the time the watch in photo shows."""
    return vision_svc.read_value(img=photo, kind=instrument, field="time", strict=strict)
12:32:41
